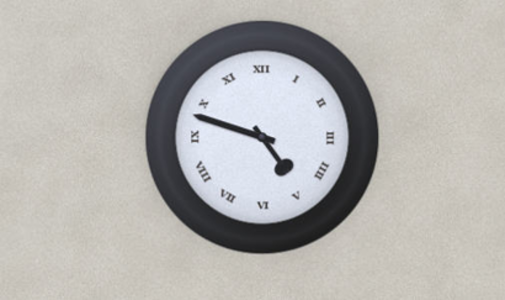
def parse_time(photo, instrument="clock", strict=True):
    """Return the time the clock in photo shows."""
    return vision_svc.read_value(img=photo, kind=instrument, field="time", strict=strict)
4:48
